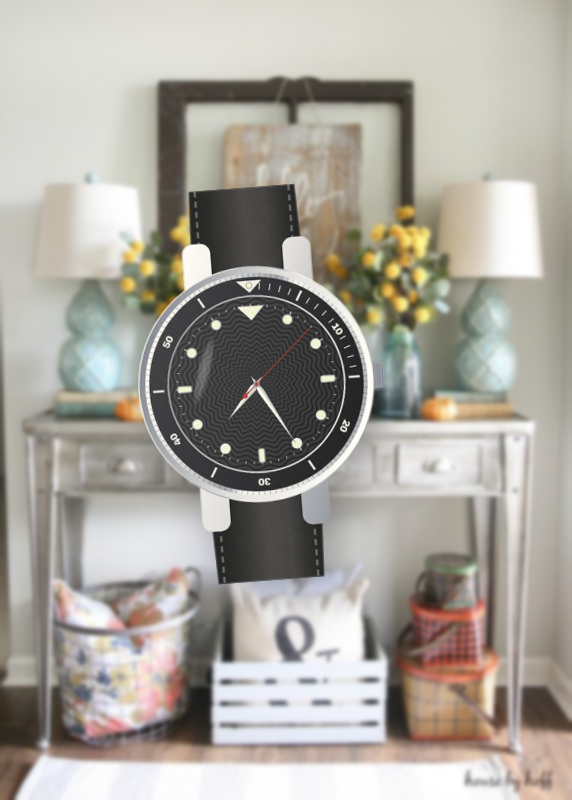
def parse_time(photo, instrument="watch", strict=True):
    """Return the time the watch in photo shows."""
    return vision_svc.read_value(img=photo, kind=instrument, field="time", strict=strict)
7:25:08
